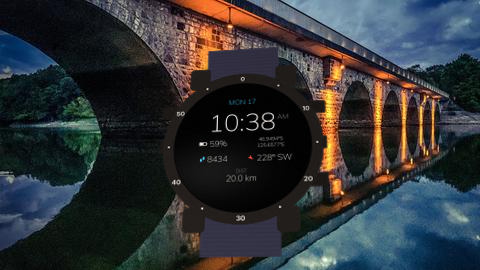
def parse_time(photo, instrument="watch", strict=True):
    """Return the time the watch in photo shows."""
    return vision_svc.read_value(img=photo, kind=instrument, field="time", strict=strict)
10:38
